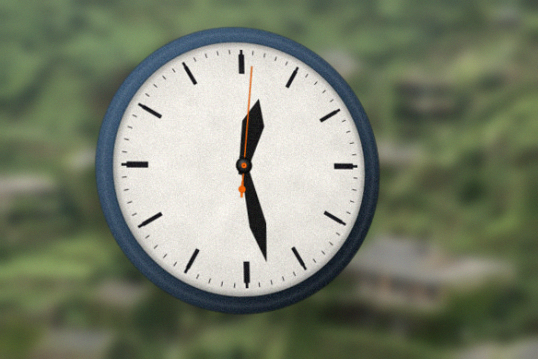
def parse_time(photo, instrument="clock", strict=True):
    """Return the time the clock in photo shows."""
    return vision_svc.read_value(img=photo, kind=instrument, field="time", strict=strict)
12:28:01
